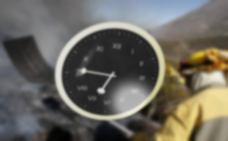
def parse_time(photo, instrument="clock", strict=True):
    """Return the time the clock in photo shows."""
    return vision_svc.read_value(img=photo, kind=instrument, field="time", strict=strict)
6:46
